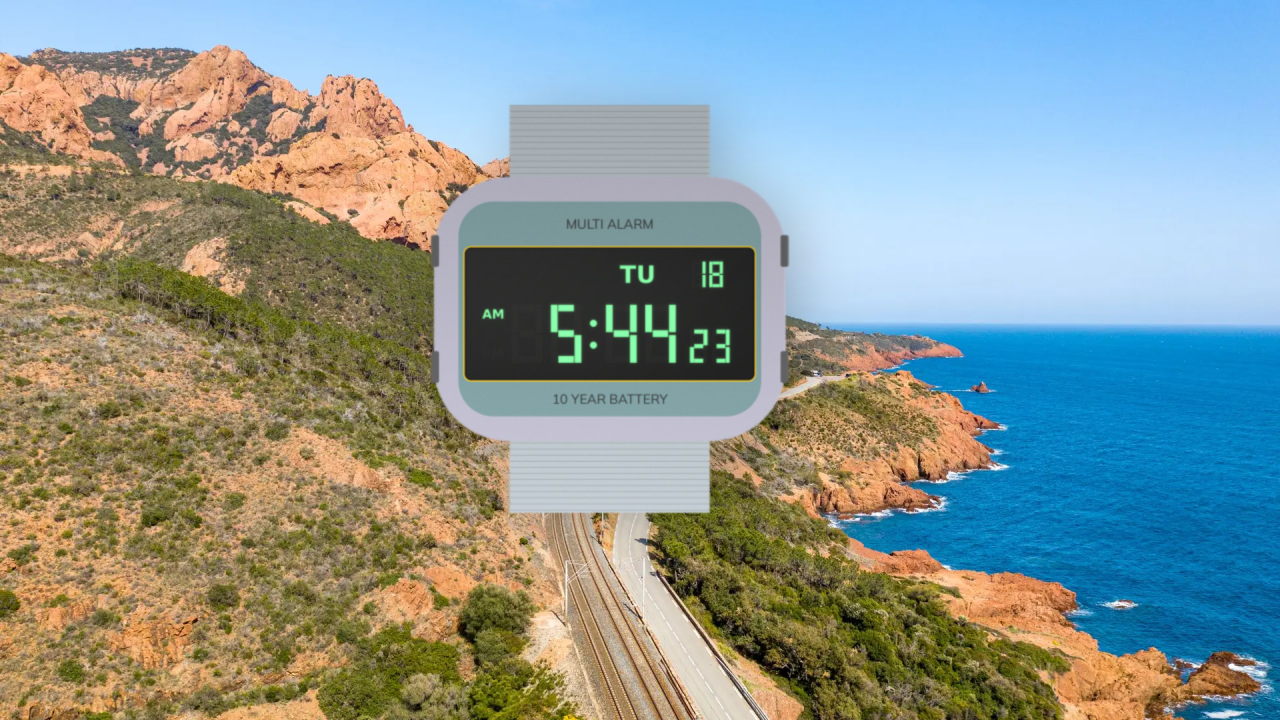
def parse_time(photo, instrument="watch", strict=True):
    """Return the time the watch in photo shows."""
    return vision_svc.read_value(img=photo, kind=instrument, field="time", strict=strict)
5:44:23
